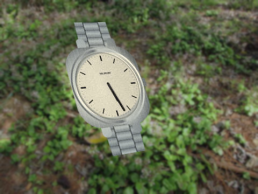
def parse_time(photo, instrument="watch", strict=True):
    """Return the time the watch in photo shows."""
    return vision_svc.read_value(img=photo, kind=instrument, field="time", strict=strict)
5:27
